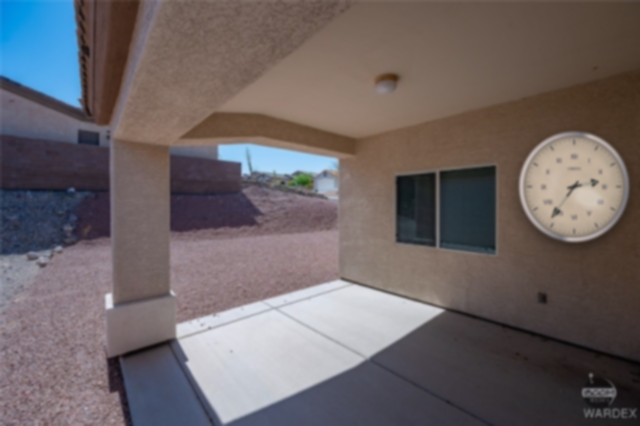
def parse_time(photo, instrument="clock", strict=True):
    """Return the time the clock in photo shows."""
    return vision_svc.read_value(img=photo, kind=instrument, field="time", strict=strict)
2:36
